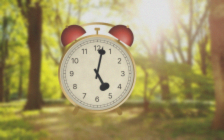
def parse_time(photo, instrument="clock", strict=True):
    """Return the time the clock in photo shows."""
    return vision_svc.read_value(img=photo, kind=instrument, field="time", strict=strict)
5:02
